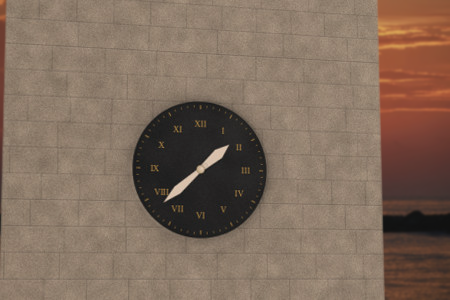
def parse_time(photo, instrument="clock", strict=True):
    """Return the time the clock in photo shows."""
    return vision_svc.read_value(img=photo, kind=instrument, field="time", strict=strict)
1:38
